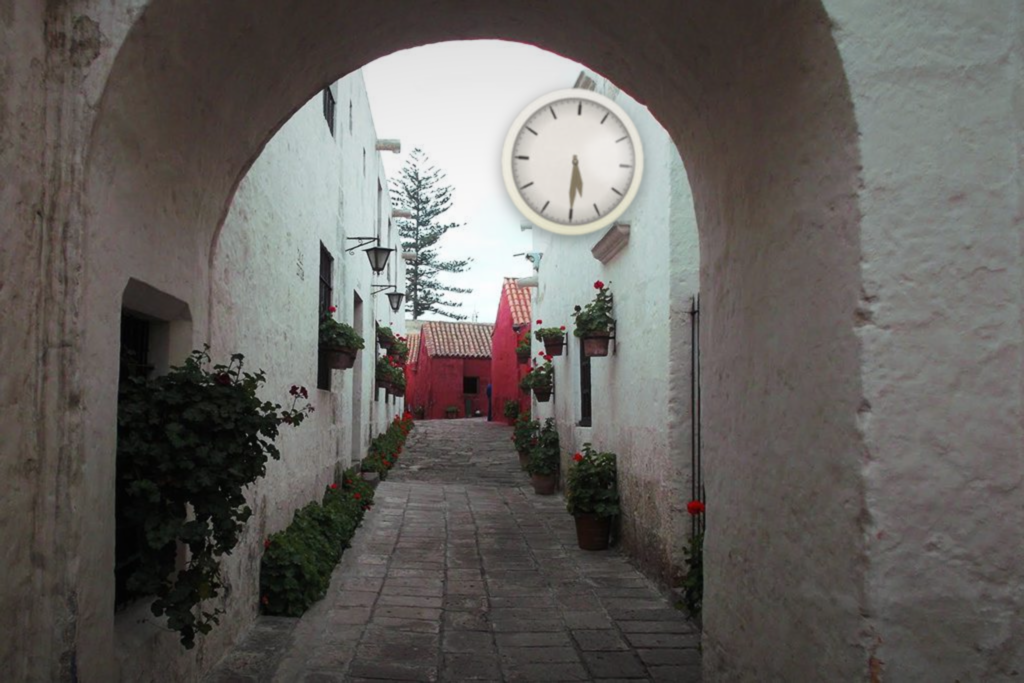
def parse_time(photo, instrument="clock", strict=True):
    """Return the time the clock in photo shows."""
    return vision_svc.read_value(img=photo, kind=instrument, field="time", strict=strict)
5:30
